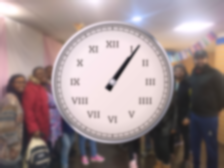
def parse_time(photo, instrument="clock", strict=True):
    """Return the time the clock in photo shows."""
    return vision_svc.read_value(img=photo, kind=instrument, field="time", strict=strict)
1:06
